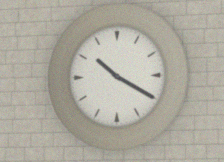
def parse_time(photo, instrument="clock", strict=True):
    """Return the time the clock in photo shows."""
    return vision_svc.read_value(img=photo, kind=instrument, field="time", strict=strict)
10:20
